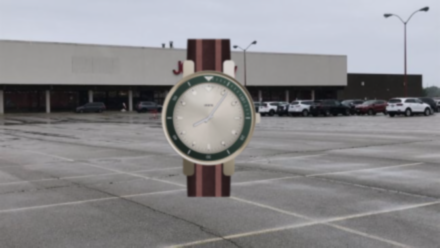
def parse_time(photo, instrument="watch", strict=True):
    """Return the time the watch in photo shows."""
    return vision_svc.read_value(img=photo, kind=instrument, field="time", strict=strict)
8:06
